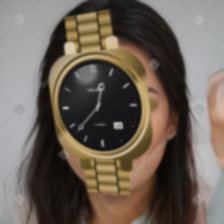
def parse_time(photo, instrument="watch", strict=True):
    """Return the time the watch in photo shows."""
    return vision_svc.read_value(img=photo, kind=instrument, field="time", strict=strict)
12:38
